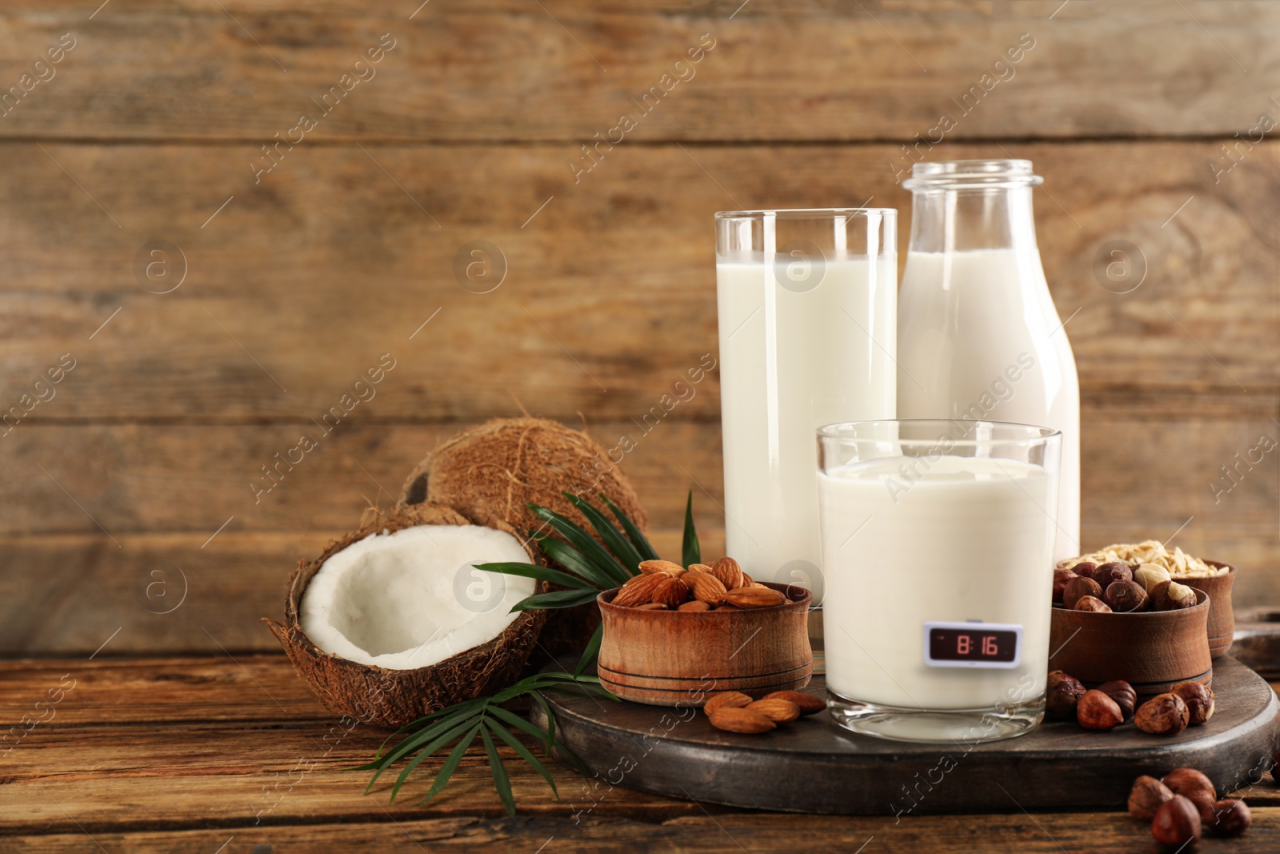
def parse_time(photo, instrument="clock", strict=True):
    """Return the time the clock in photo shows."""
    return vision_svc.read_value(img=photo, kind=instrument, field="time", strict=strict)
8:16
